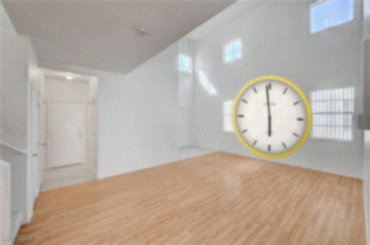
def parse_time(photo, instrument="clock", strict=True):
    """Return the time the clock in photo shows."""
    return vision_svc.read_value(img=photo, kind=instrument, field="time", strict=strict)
5:59
